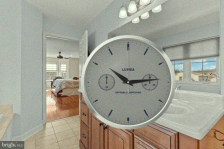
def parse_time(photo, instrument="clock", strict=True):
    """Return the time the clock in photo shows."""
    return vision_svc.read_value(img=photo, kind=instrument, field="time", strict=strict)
10:14
